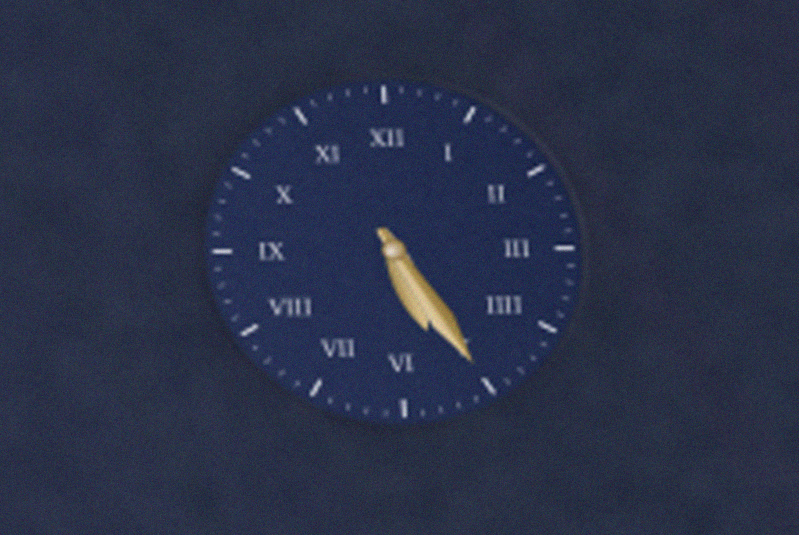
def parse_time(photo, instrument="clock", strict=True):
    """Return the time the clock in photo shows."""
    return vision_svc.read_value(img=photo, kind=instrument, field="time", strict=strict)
5:25
